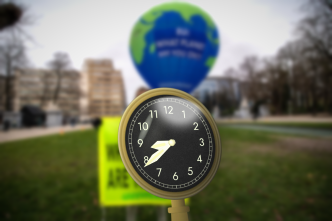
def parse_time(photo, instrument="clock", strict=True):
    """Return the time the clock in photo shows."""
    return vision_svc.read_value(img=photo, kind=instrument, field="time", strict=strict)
8:39
